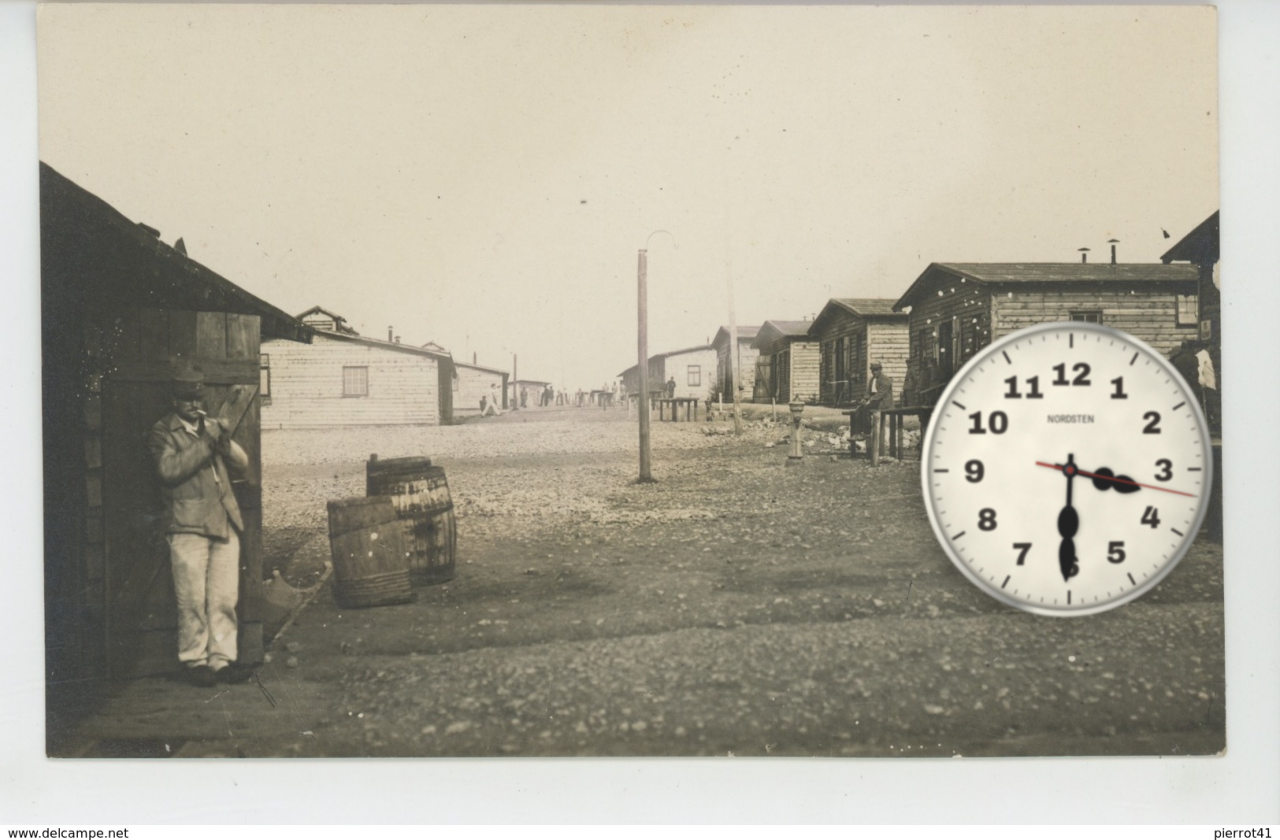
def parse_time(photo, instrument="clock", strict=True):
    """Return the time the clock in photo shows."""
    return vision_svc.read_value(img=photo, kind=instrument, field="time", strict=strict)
3:30:17
